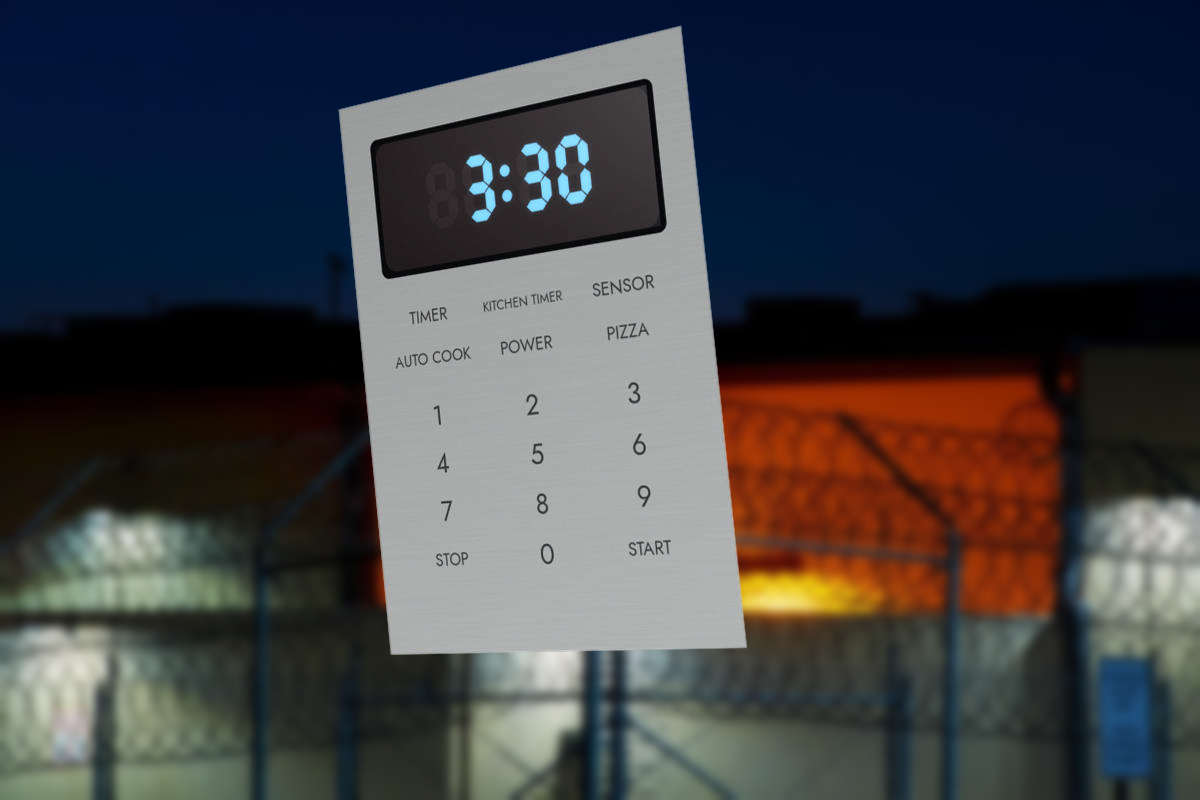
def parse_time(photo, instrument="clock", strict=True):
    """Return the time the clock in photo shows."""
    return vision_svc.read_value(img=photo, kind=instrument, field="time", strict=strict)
3:30
